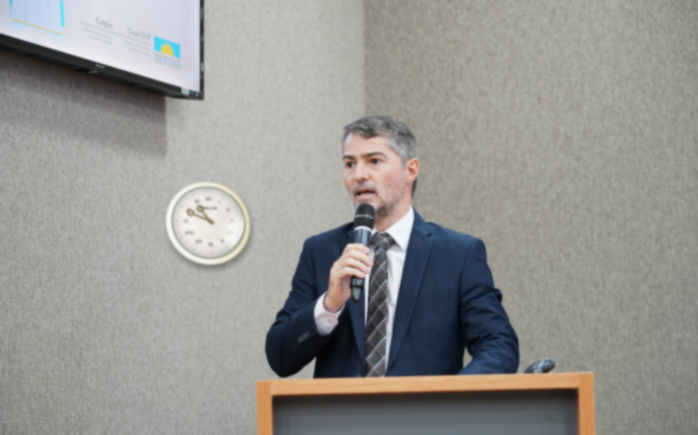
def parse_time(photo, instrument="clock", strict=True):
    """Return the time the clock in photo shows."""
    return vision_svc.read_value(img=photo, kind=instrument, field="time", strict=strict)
10:49
